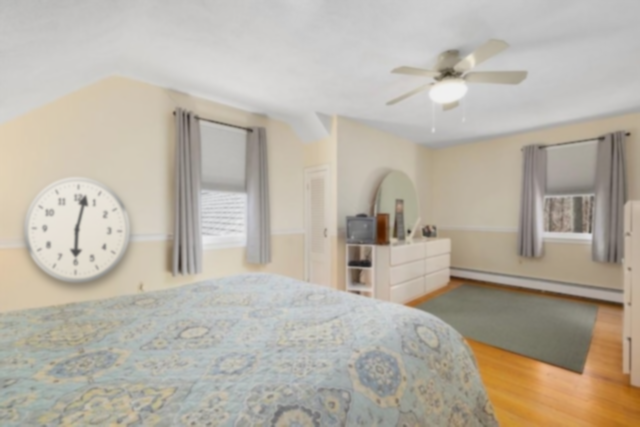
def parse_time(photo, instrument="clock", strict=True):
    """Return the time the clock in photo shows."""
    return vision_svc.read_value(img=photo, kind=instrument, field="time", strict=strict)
6:02
